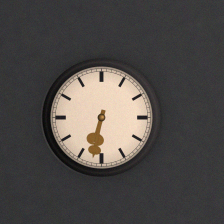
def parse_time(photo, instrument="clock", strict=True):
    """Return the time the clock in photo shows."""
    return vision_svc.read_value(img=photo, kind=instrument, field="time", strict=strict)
6:32
